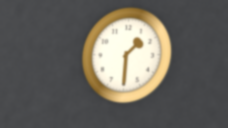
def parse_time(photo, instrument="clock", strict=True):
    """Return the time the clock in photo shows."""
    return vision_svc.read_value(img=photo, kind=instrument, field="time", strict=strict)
1:30
